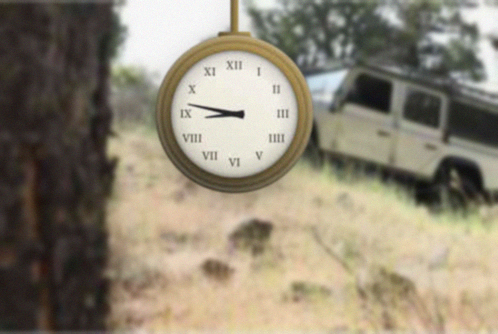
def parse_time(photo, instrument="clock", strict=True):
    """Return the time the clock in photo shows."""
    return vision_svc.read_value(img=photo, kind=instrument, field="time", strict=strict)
8:47
